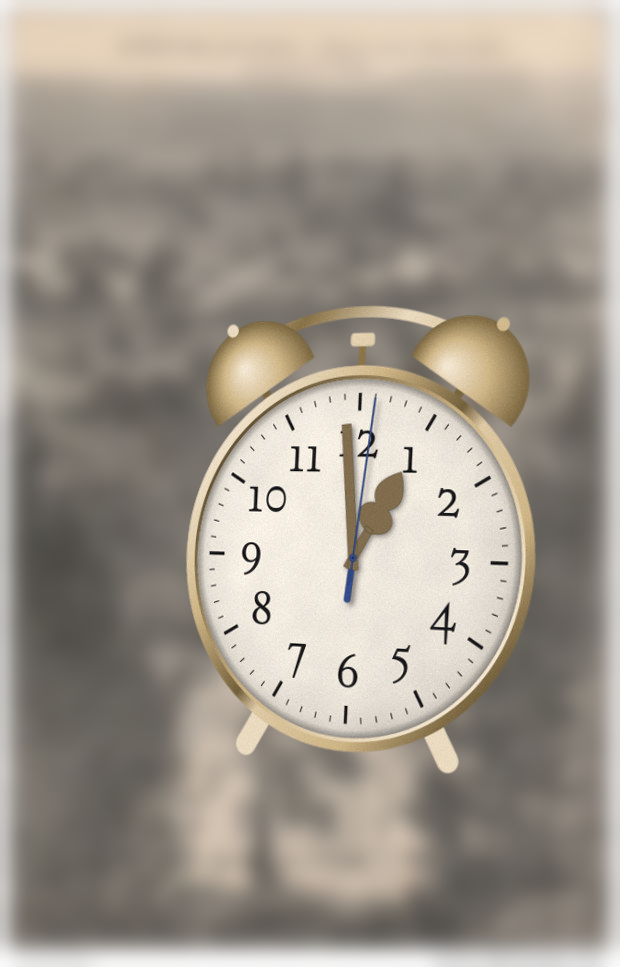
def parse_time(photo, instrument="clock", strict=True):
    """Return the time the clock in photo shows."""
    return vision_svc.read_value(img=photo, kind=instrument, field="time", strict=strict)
12:59:01
